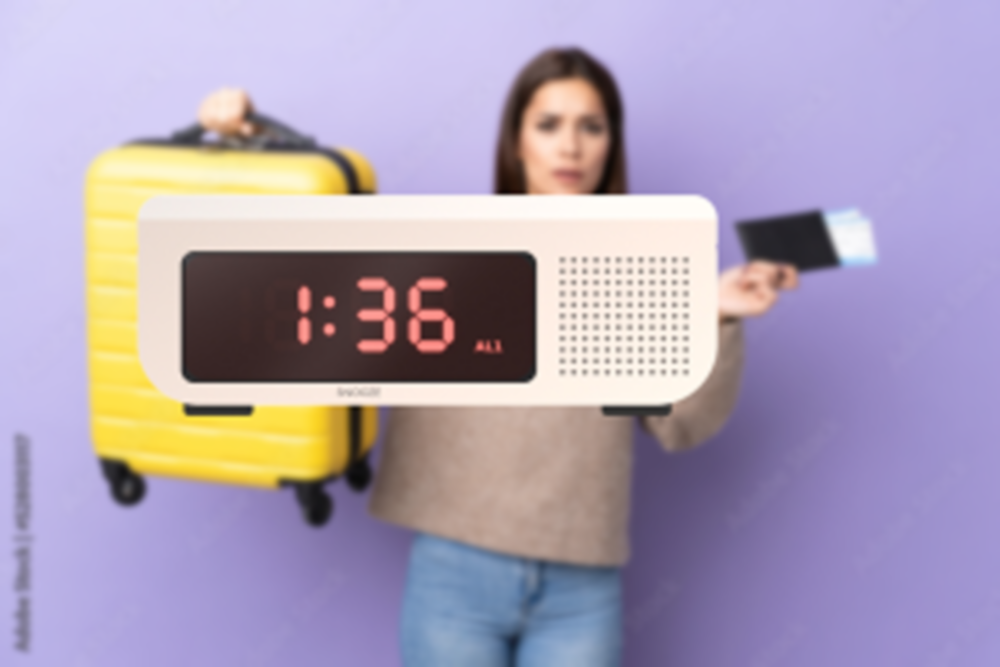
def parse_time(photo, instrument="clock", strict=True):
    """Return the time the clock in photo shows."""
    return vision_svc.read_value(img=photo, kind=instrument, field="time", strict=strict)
1:36
